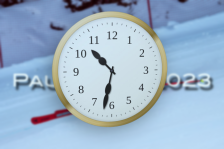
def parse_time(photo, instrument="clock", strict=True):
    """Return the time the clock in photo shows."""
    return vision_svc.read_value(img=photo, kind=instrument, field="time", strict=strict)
10:32
